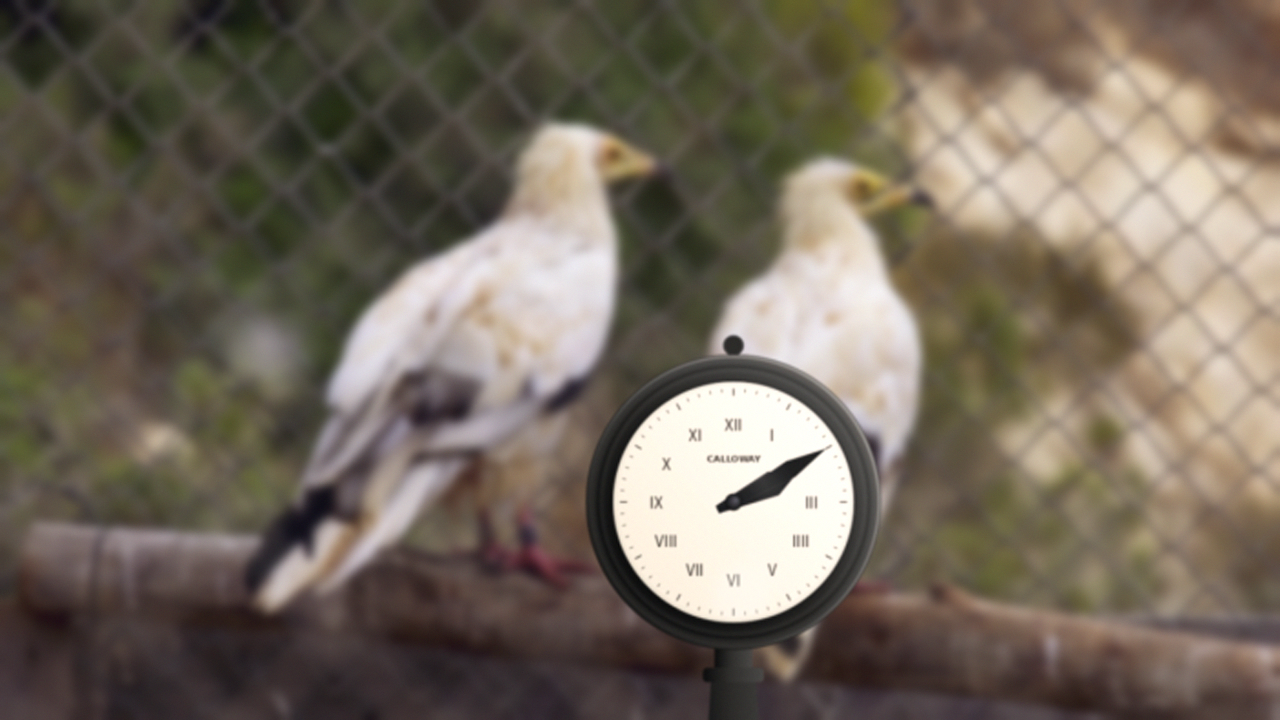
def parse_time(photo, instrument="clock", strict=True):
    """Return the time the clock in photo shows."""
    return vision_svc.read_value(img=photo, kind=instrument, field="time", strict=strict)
2:10
